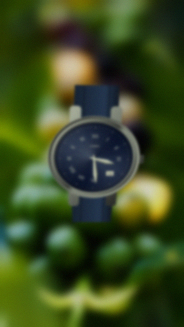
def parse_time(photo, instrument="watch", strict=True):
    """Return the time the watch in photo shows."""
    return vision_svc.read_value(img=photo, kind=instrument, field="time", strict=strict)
3:29
